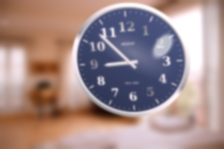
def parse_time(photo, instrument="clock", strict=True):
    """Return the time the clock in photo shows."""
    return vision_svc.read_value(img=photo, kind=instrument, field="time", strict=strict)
8:53
